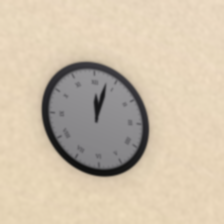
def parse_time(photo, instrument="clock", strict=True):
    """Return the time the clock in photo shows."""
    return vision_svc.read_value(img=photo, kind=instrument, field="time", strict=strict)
12:03
